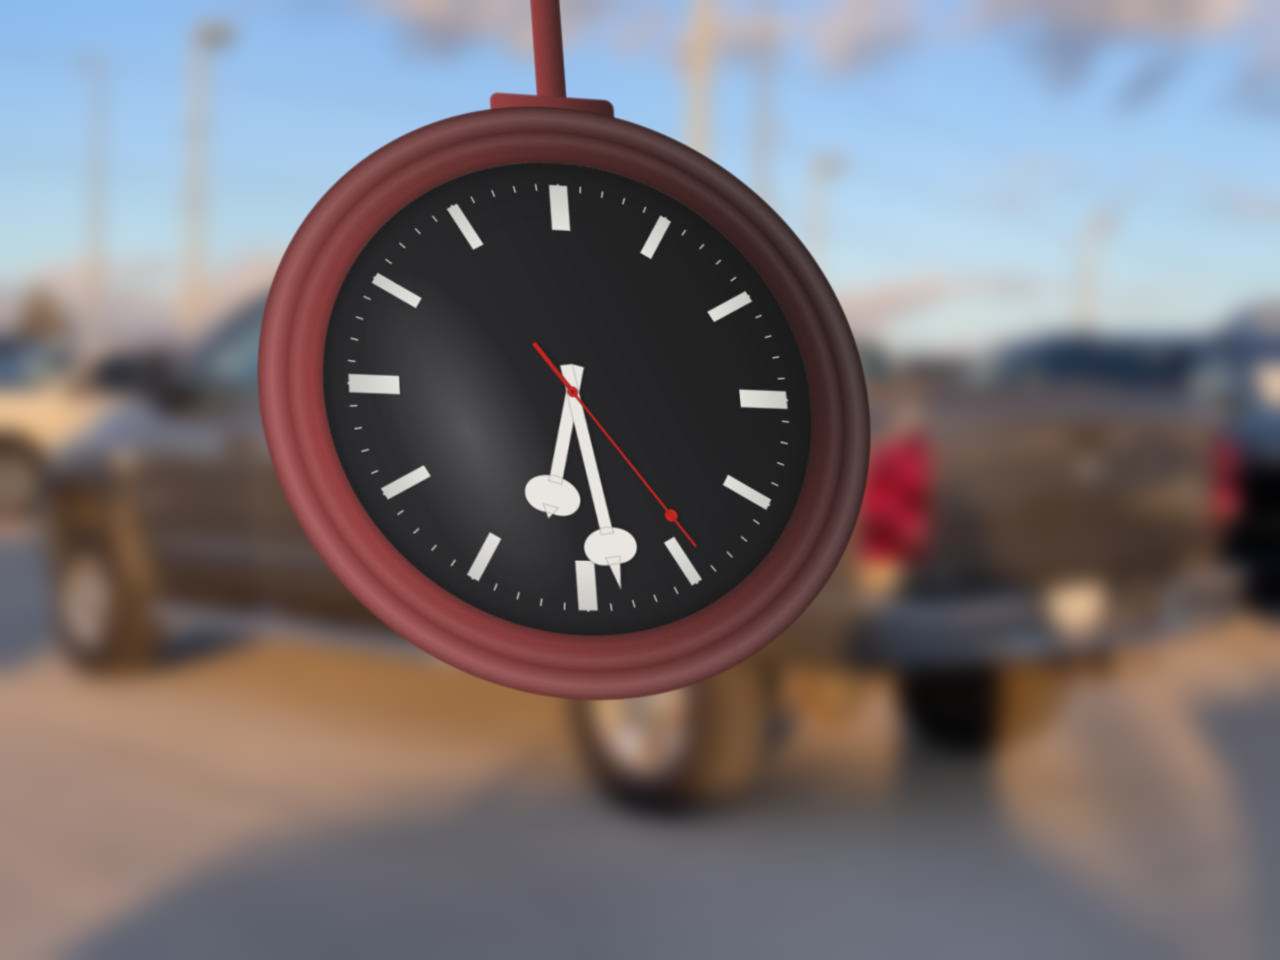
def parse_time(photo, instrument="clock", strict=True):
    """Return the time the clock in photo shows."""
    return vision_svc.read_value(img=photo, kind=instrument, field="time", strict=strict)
6:28:24
